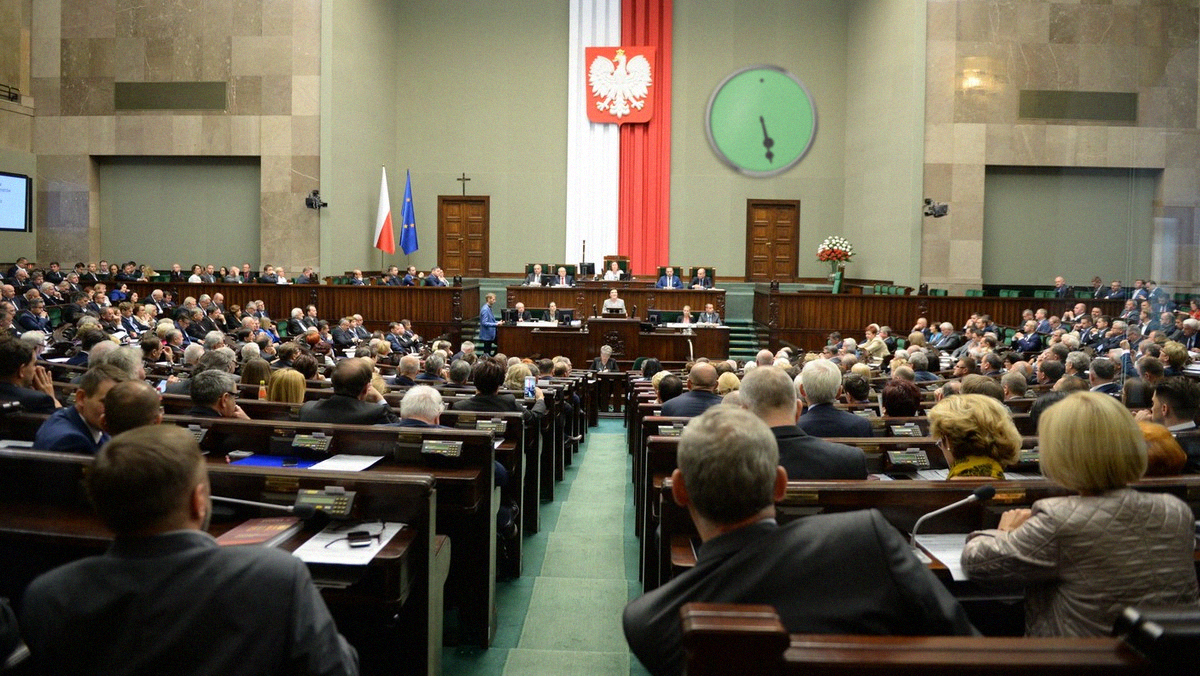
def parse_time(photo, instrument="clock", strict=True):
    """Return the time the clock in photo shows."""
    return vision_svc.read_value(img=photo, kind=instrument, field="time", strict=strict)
5:28
